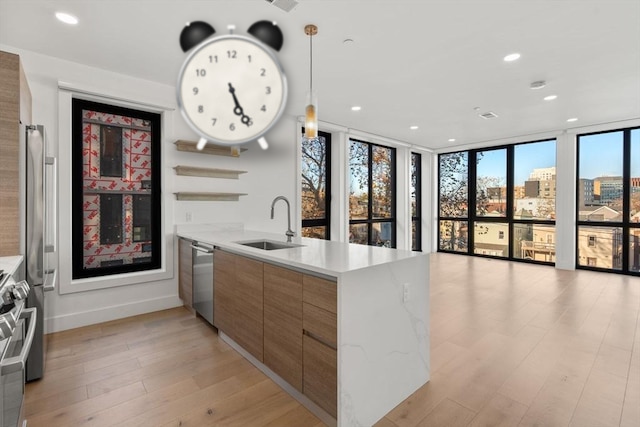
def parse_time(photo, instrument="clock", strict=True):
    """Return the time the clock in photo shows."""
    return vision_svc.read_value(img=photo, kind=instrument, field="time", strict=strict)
5:26
